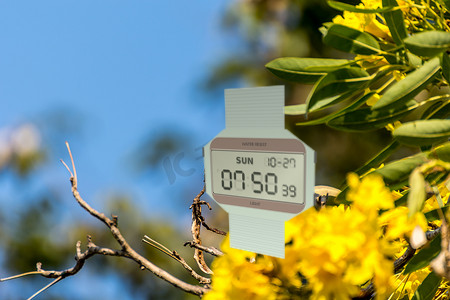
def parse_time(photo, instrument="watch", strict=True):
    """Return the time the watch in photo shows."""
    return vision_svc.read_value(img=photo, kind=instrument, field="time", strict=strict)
7:50:39
